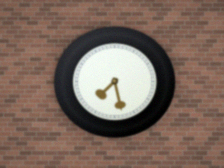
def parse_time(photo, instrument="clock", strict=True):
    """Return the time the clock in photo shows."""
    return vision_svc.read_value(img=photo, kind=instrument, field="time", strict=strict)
7:28
